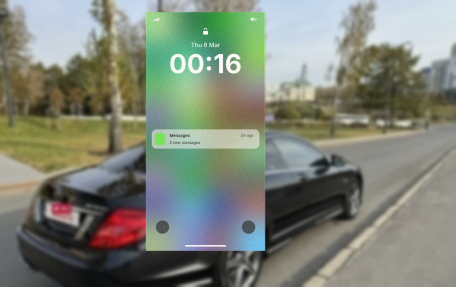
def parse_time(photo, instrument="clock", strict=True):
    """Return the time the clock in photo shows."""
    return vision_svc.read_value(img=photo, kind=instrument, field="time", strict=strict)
0:16
